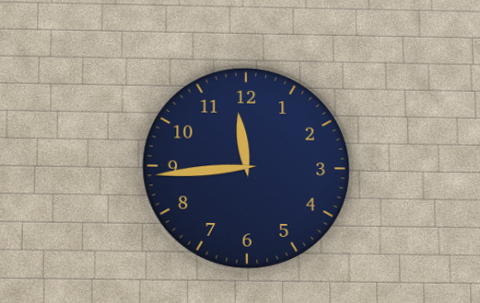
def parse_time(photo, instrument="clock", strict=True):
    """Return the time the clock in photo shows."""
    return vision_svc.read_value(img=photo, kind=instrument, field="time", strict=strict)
11:44
